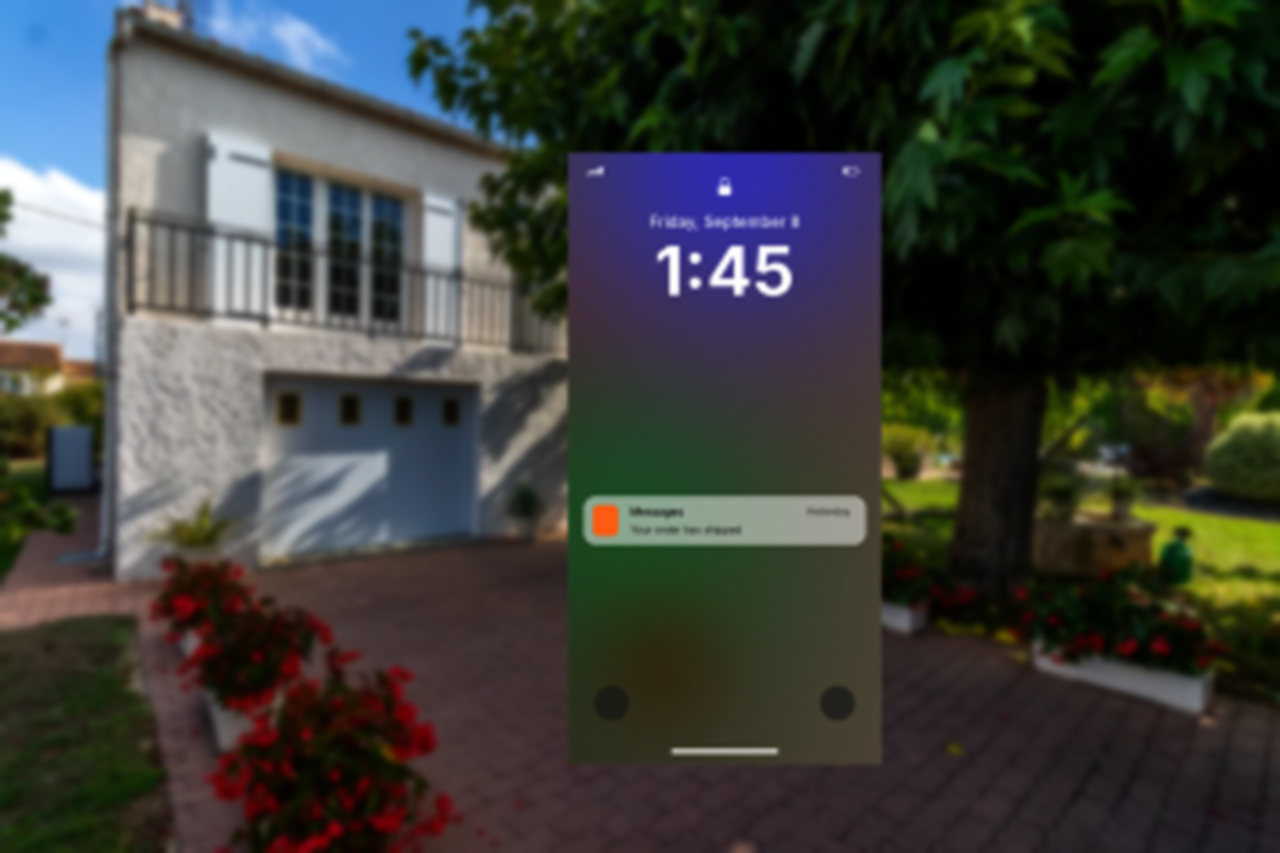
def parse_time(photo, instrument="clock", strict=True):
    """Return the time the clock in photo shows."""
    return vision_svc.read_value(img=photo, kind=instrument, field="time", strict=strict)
1:45
